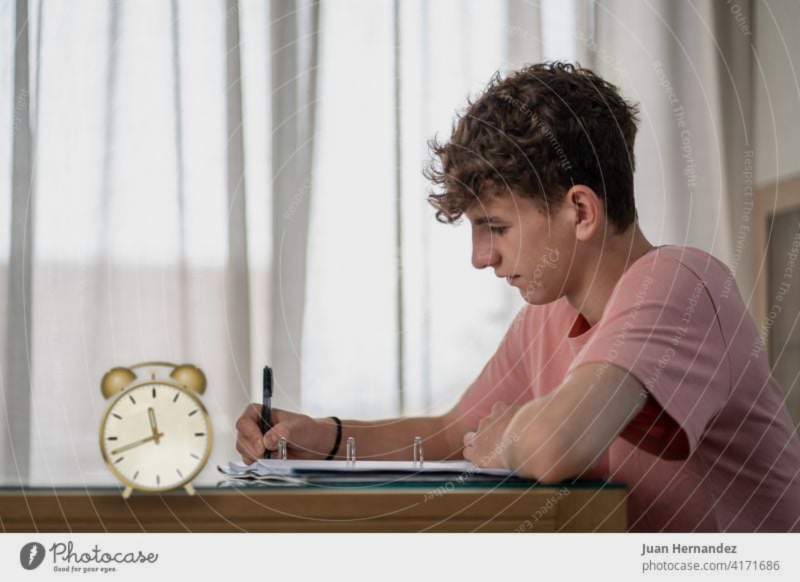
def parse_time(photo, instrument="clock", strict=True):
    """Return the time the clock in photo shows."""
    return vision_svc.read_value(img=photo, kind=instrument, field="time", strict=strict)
11:42
